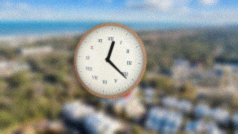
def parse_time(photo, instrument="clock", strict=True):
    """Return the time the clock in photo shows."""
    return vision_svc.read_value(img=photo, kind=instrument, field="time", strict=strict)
12:21
